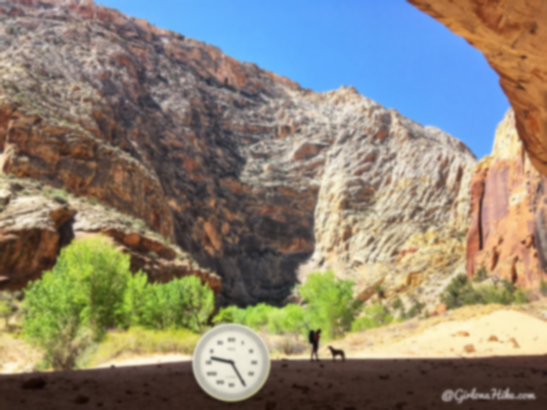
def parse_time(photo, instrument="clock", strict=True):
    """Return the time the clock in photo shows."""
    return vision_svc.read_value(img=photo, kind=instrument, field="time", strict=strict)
9:25
